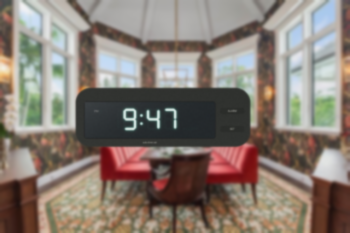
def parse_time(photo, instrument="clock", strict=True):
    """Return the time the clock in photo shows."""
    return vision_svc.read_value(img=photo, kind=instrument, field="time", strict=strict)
9:47
